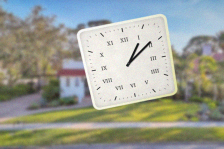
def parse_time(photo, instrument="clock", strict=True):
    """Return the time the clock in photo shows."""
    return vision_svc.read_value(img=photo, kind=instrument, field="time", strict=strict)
1:09
